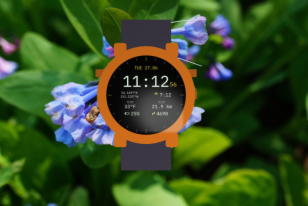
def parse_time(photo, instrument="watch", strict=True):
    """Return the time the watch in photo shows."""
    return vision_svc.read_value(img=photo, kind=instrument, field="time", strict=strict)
11:12
